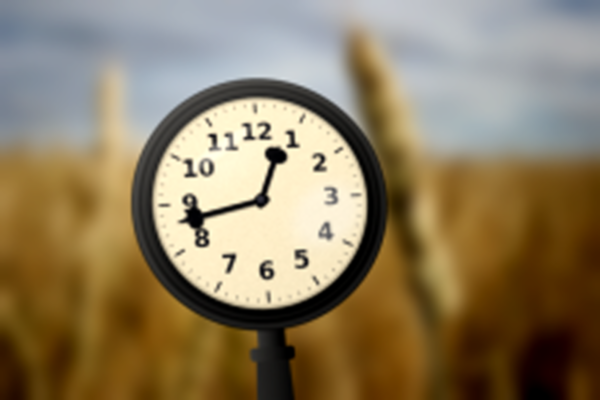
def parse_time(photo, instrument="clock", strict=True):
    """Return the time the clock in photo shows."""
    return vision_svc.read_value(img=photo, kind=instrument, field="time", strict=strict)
12:43
